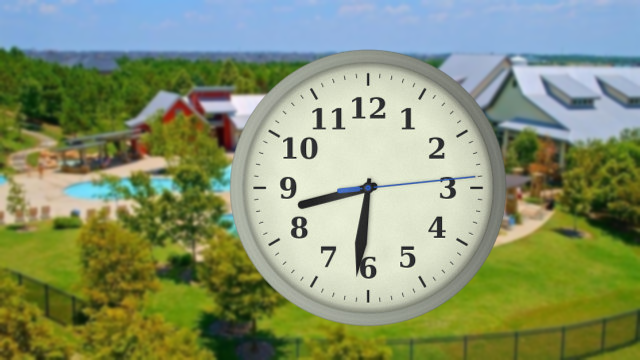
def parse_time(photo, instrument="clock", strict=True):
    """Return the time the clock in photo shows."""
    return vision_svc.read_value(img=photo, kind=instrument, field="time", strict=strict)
8:31:14
